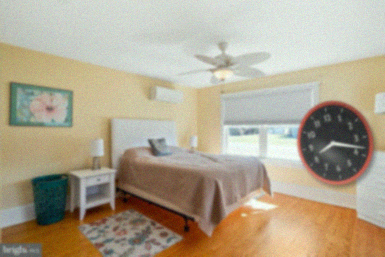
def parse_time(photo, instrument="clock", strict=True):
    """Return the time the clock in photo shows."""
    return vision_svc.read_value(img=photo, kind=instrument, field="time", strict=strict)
8:18
